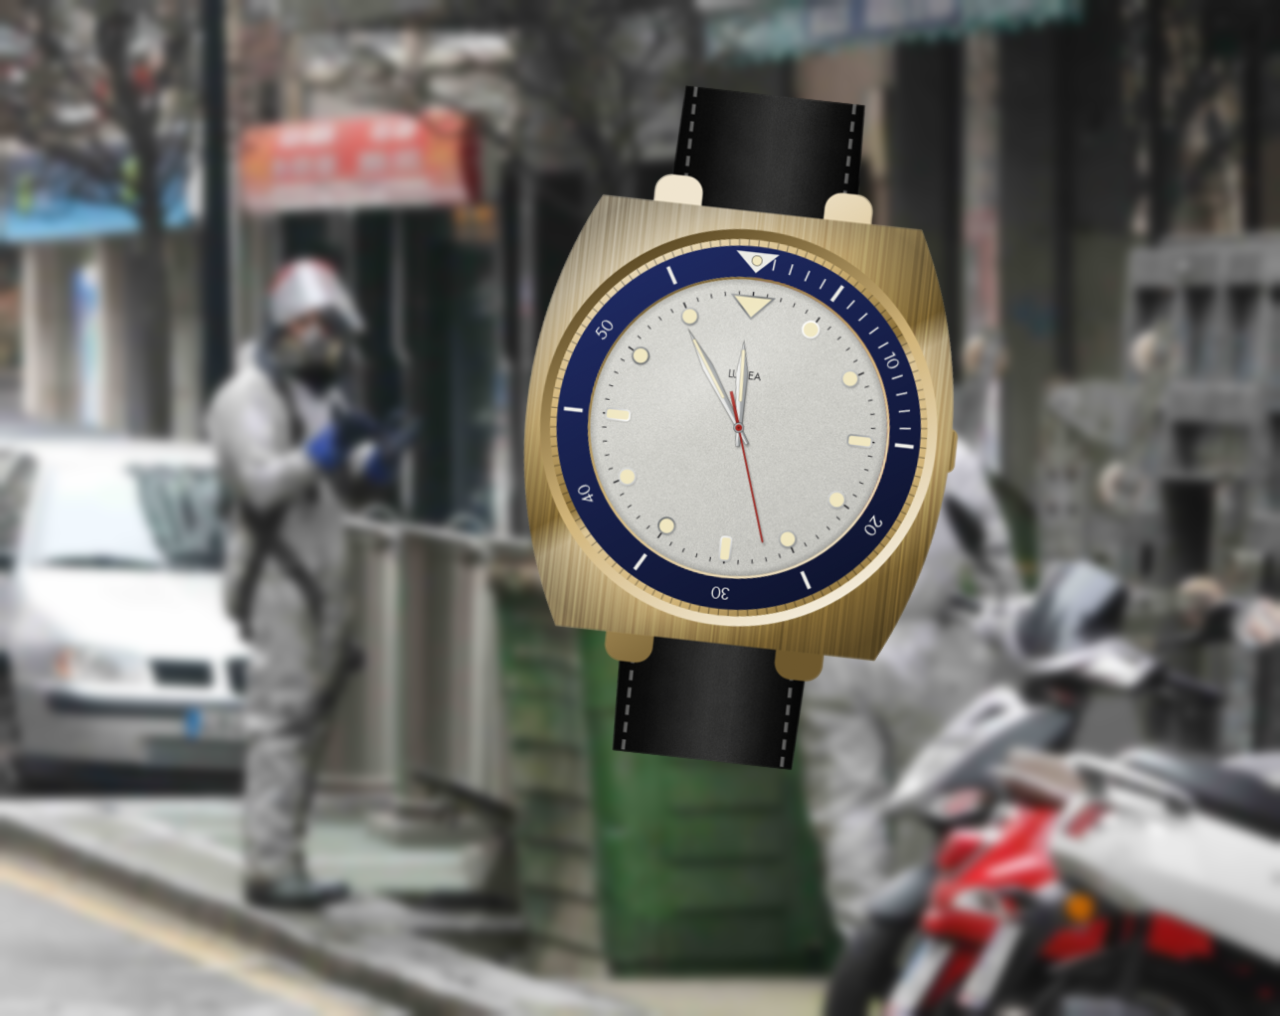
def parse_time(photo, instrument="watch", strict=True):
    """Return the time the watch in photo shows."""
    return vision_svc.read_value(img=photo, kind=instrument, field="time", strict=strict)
11:54:27
